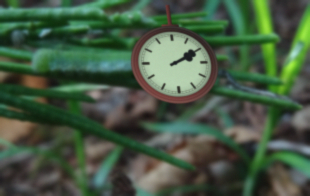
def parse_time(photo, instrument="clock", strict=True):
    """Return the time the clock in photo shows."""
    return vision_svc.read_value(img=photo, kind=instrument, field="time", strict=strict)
2:10
